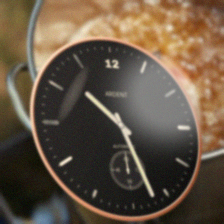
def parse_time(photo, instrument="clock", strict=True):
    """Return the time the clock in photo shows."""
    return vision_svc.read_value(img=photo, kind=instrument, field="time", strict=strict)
10:27
